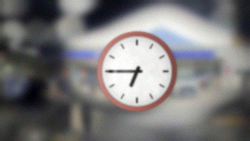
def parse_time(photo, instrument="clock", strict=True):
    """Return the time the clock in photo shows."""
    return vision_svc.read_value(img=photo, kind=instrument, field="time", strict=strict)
6:45
